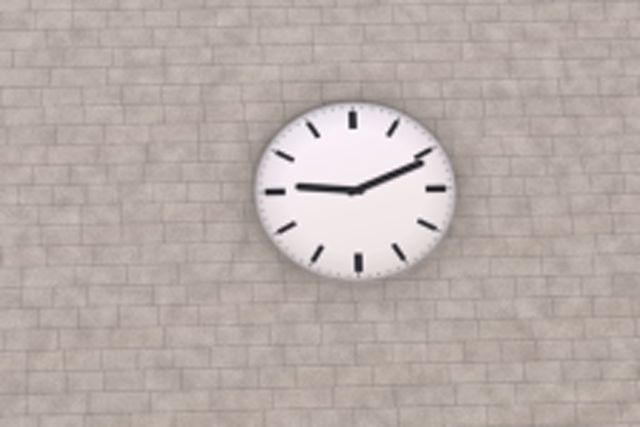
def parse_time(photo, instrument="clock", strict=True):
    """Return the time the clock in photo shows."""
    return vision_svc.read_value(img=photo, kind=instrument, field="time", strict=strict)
9:11
